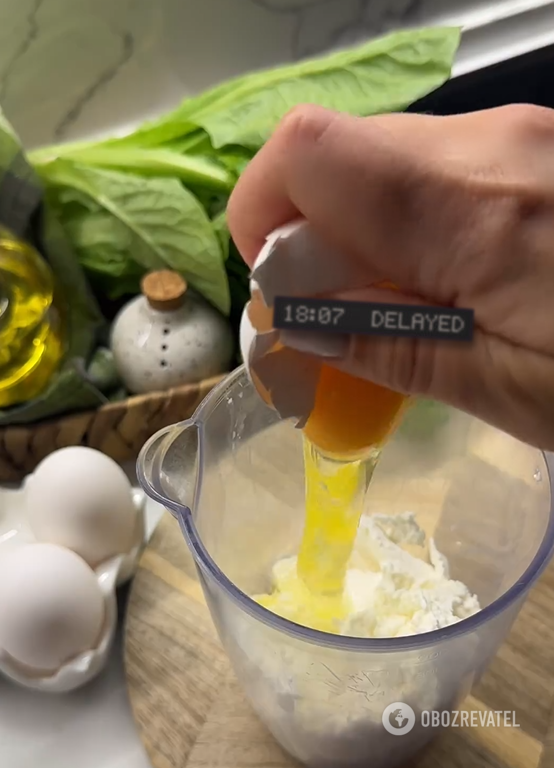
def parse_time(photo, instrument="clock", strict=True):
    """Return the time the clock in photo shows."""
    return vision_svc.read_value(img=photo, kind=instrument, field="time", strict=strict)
18:07
